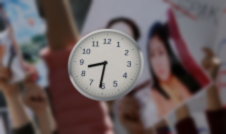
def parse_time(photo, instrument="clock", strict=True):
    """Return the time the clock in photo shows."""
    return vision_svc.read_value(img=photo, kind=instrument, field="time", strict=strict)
8:31
